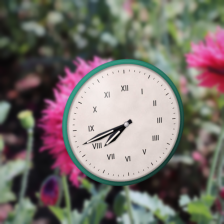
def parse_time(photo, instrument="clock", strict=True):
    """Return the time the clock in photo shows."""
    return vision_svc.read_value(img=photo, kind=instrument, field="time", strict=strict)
7:42
